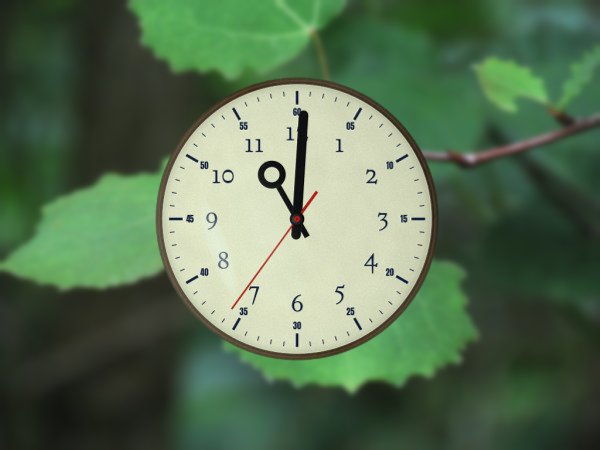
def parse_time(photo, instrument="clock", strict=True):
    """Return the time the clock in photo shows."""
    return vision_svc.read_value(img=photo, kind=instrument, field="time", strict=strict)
11:00:36
